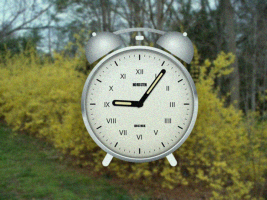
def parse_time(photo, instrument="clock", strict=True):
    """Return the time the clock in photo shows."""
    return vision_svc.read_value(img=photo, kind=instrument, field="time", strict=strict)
9:06
